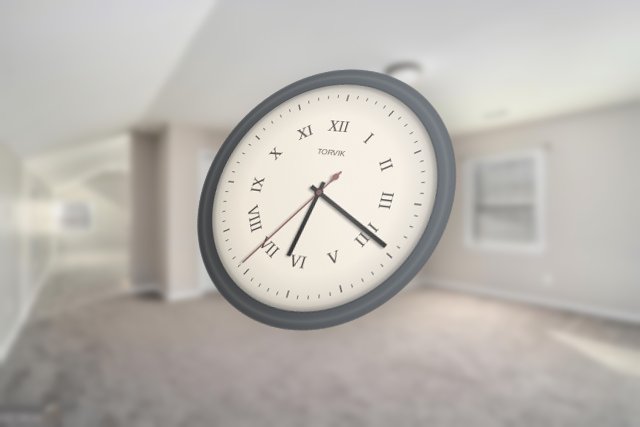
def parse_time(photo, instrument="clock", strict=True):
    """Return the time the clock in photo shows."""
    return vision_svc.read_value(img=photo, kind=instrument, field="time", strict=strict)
6:19:36
